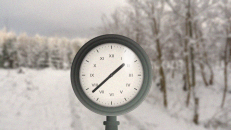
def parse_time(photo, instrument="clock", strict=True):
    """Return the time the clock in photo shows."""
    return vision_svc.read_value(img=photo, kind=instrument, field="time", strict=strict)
1:38
